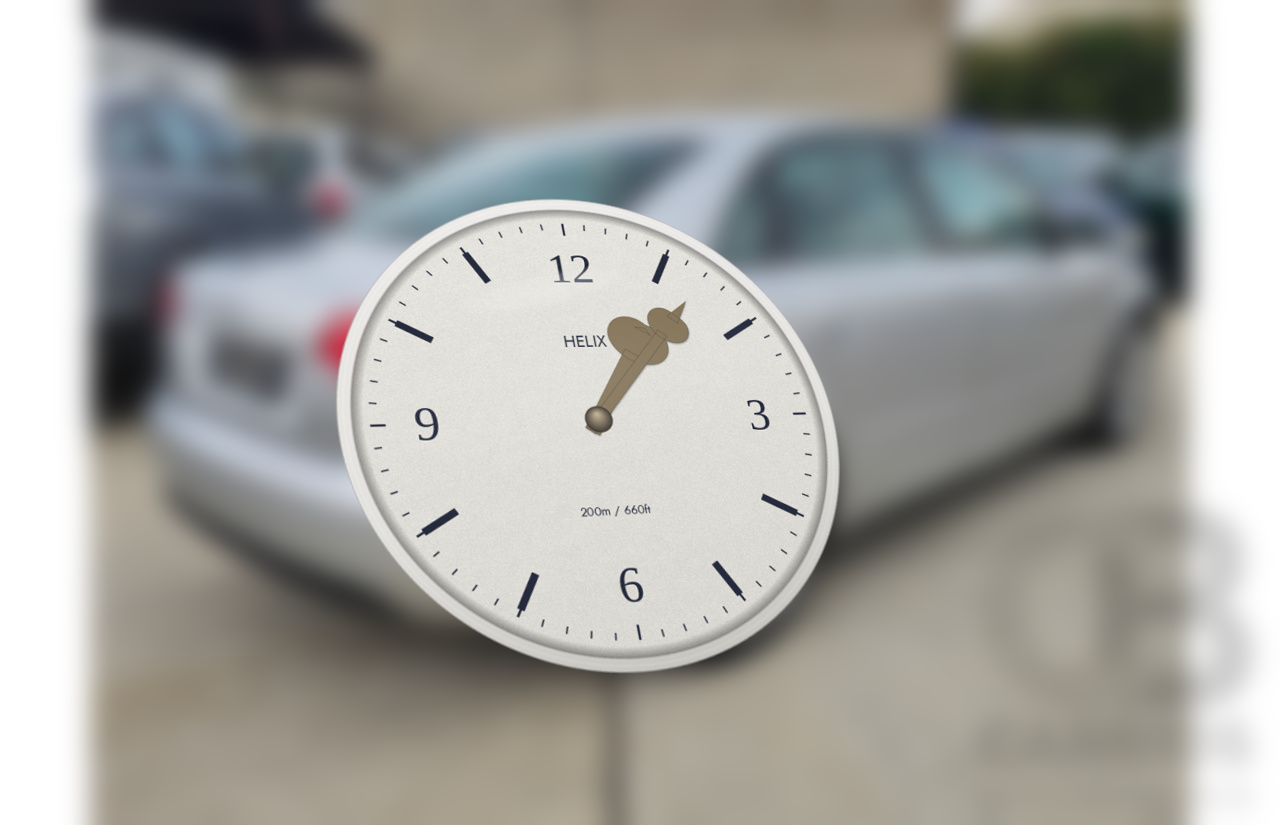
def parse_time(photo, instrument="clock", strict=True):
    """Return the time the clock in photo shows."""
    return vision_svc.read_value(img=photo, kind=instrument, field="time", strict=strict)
1:07
